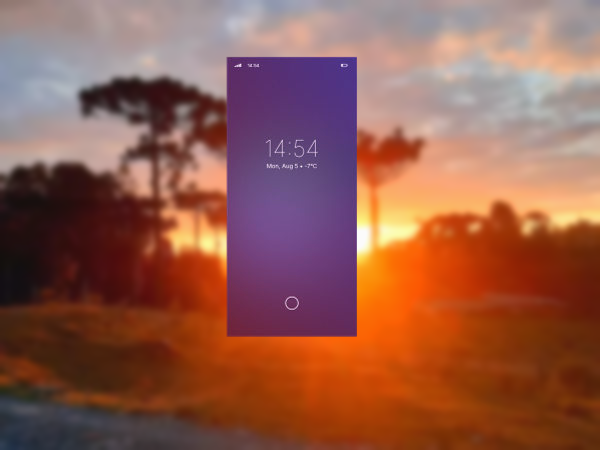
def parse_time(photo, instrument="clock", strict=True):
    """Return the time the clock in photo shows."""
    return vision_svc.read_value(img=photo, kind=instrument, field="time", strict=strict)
14:54
